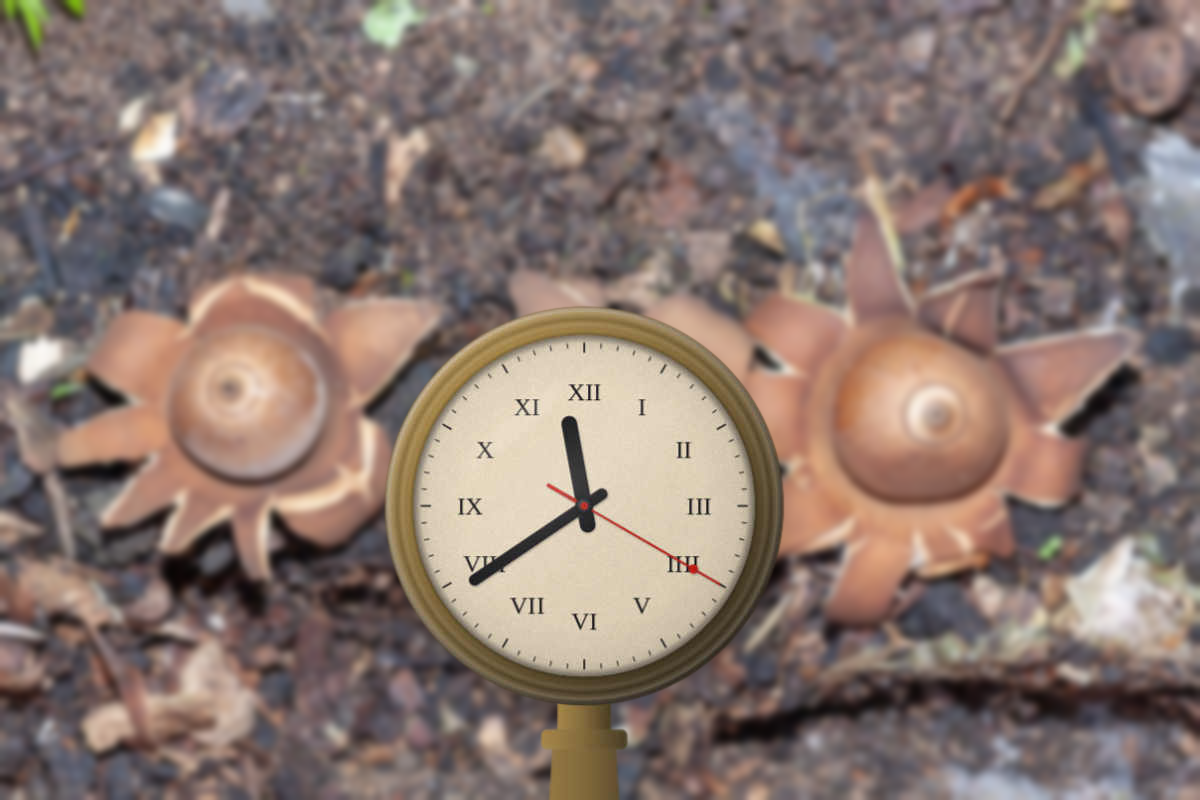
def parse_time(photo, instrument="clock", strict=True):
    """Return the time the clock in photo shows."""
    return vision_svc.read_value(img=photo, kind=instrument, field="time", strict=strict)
11:39:20
